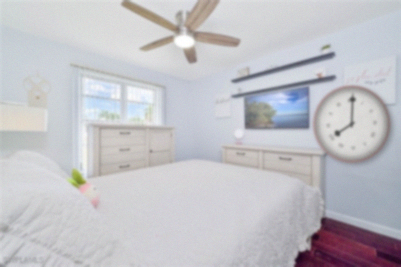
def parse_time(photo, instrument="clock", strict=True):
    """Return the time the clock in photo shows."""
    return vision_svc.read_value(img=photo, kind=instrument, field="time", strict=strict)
8:01
